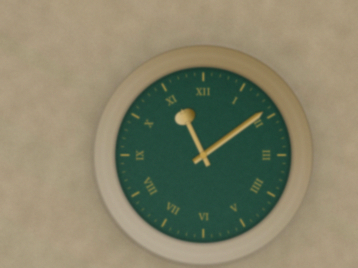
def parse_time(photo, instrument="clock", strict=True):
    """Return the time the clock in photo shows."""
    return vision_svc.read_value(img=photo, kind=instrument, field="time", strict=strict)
11:09
